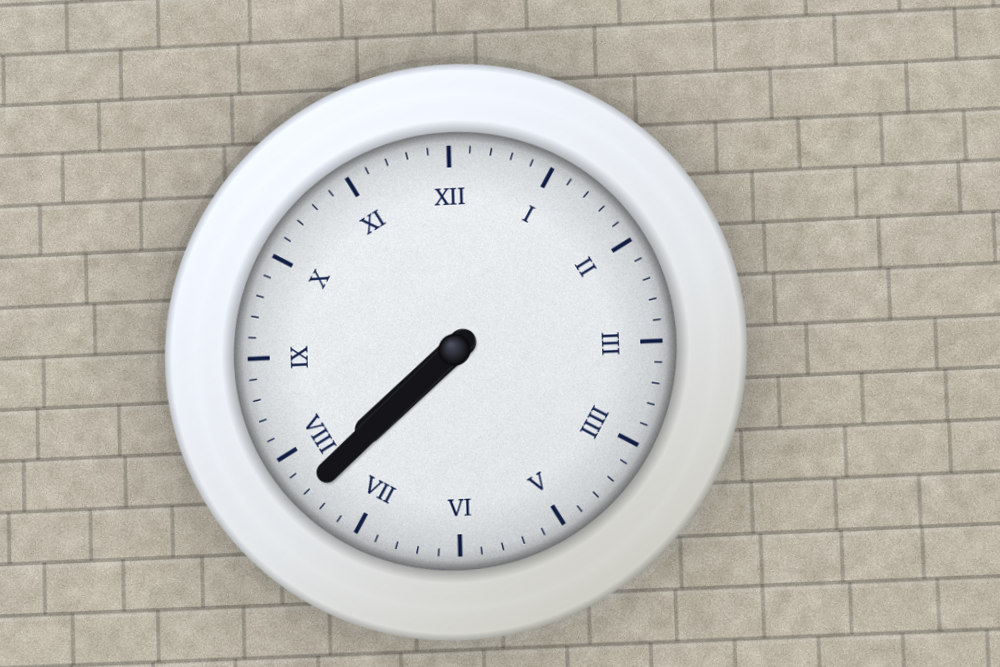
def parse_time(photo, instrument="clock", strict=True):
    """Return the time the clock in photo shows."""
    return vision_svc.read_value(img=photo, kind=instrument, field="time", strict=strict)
7:38
